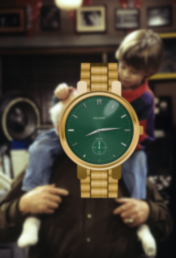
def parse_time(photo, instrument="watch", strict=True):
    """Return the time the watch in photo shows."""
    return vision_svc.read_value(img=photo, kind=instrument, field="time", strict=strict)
8:14
